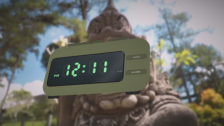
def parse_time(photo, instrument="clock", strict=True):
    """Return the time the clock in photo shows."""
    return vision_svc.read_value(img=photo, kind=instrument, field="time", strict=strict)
12:11
